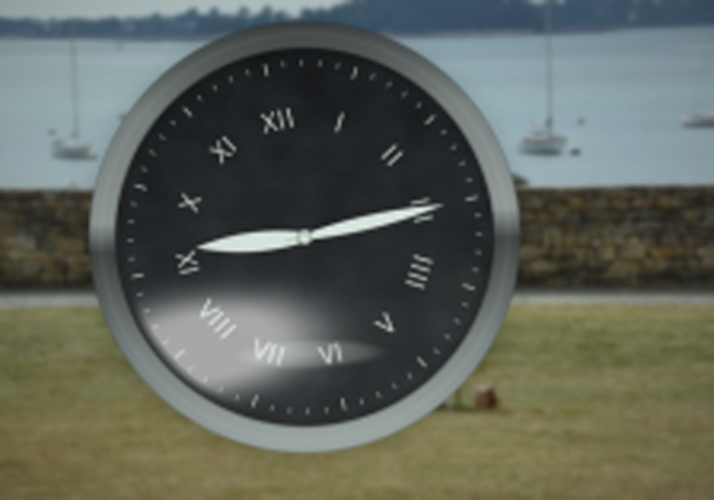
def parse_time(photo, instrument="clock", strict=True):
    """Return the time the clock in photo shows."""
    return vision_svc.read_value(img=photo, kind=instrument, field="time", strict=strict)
9:15
